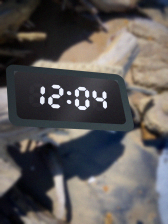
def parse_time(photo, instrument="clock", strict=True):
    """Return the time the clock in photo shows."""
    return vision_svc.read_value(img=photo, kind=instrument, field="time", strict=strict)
12:04
